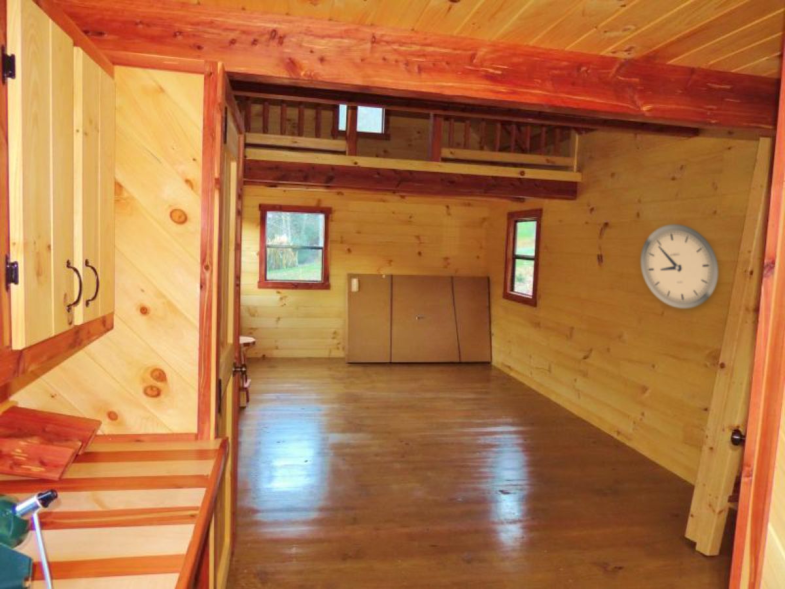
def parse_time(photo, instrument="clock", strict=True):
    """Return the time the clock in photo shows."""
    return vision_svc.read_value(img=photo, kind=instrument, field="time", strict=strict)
8:54
